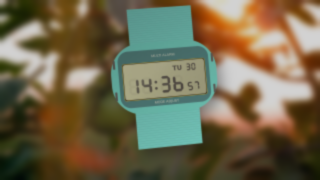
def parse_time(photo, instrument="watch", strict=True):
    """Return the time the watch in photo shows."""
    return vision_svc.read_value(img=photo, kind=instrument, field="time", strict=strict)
14:36
